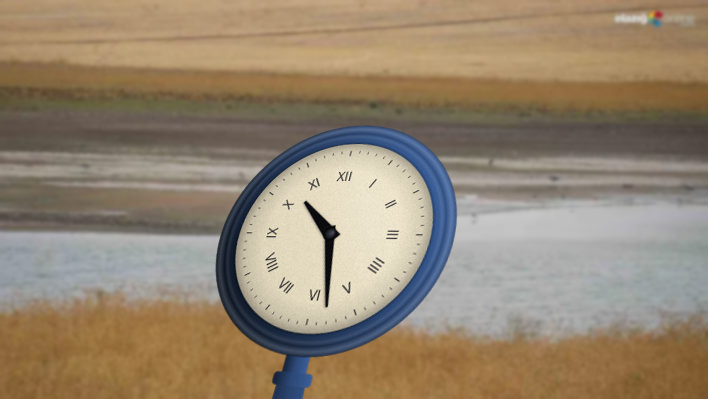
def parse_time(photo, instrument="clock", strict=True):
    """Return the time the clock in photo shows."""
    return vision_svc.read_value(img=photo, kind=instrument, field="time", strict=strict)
10:28
